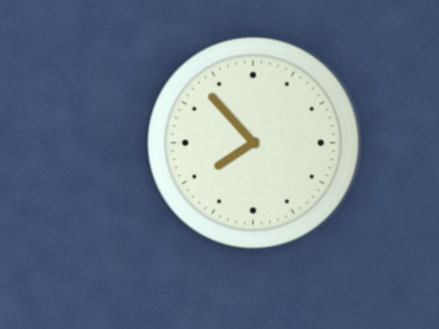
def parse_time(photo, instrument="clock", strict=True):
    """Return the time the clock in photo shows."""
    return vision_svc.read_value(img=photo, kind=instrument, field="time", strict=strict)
7:53
